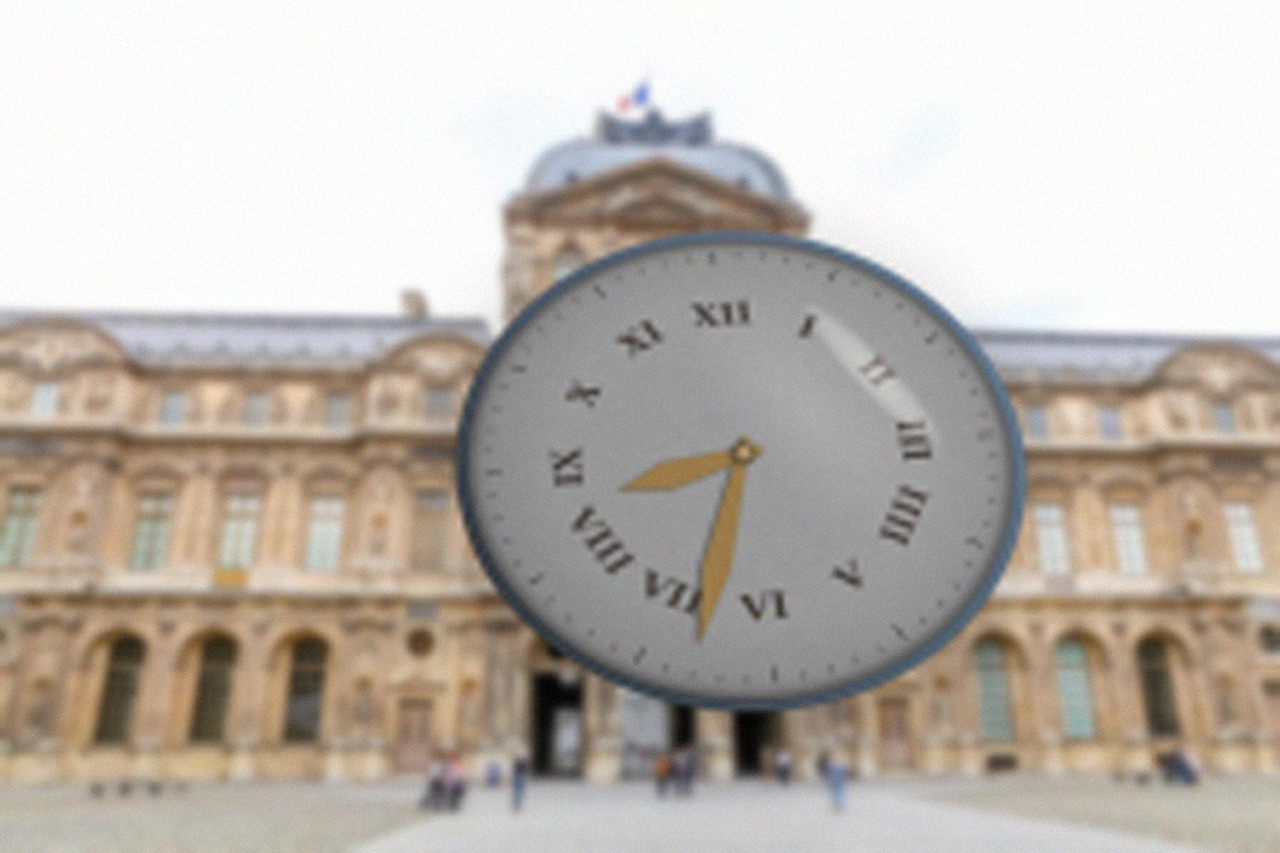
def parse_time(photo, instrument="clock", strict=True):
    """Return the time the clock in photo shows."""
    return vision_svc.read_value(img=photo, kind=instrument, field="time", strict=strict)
8:33
